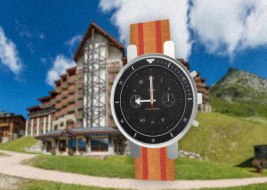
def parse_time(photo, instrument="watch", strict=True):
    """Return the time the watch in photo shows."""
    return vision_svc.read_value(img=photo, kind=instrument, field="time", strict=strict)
9:00
